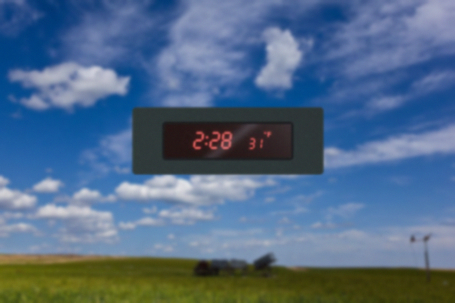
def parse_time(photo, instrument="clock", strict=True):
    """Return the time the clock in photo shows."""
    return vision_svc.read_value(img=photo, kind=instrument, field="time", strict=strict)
2:28
